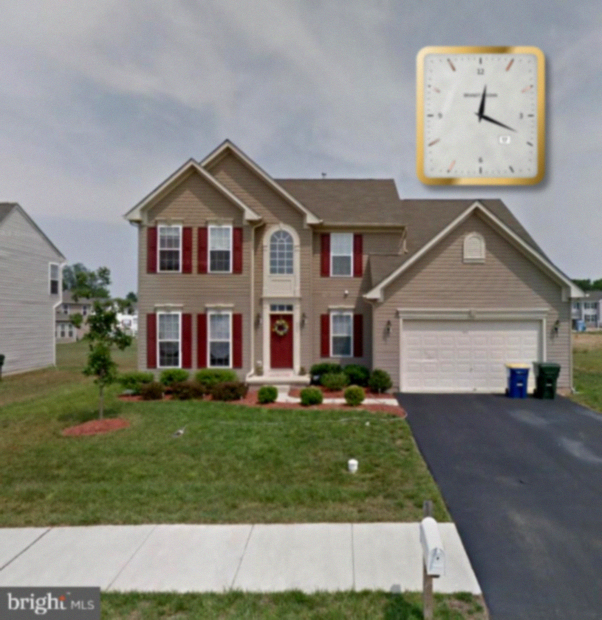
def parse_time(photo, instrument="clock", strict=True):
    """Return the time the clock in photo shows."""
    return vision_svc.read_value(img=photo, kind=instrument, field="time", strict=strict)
12:19
